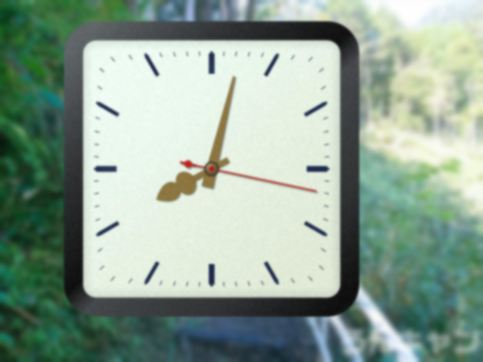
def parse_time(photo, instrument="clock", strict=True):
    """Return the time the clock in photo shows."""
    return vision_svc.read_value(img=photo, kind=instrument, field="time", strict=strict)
8:02:17
